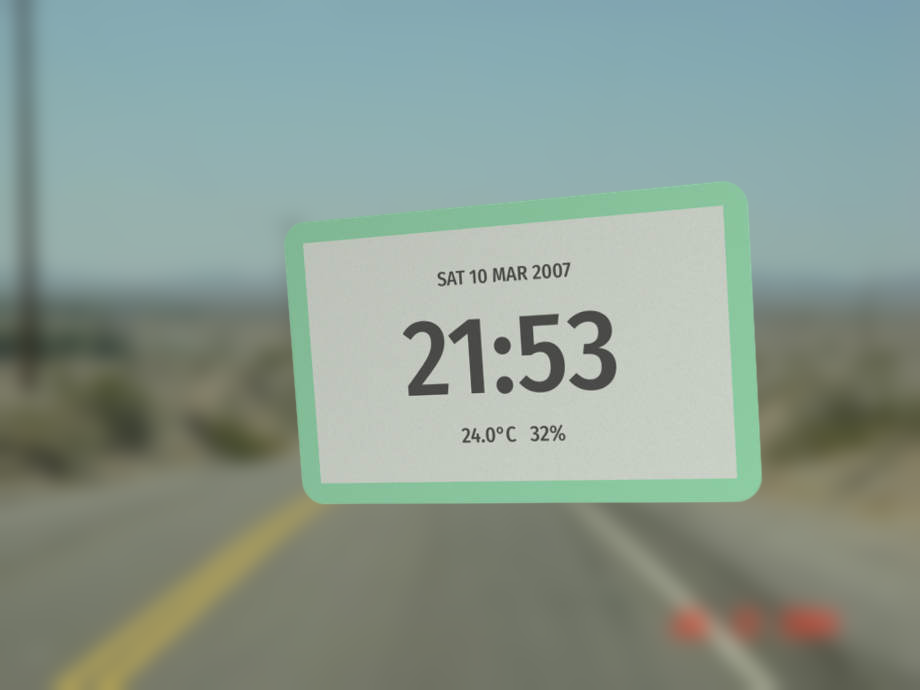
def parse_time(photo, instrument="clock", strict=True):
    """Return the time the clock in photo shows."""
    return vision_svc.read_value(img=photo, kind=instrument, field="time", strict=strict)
21:53
